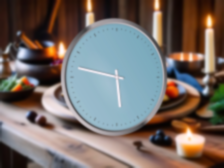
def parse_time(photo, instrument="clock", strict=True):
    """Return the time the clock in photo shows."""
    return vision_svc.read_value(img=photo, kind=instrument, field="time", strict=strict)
5:47
